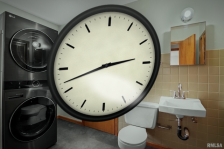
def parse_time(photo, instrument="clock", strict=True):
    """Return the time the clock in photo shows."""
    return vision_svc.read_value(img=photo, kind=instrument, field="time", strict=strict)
2:42
